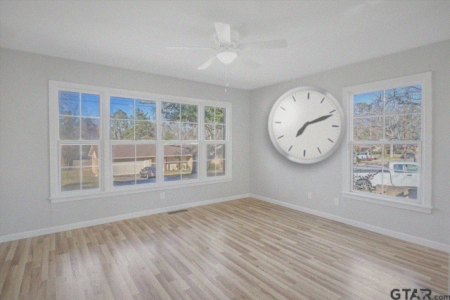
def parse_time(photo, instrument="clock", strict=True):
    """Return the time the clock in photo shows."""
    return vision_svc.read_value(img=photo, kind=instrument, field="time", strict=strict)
7:11
